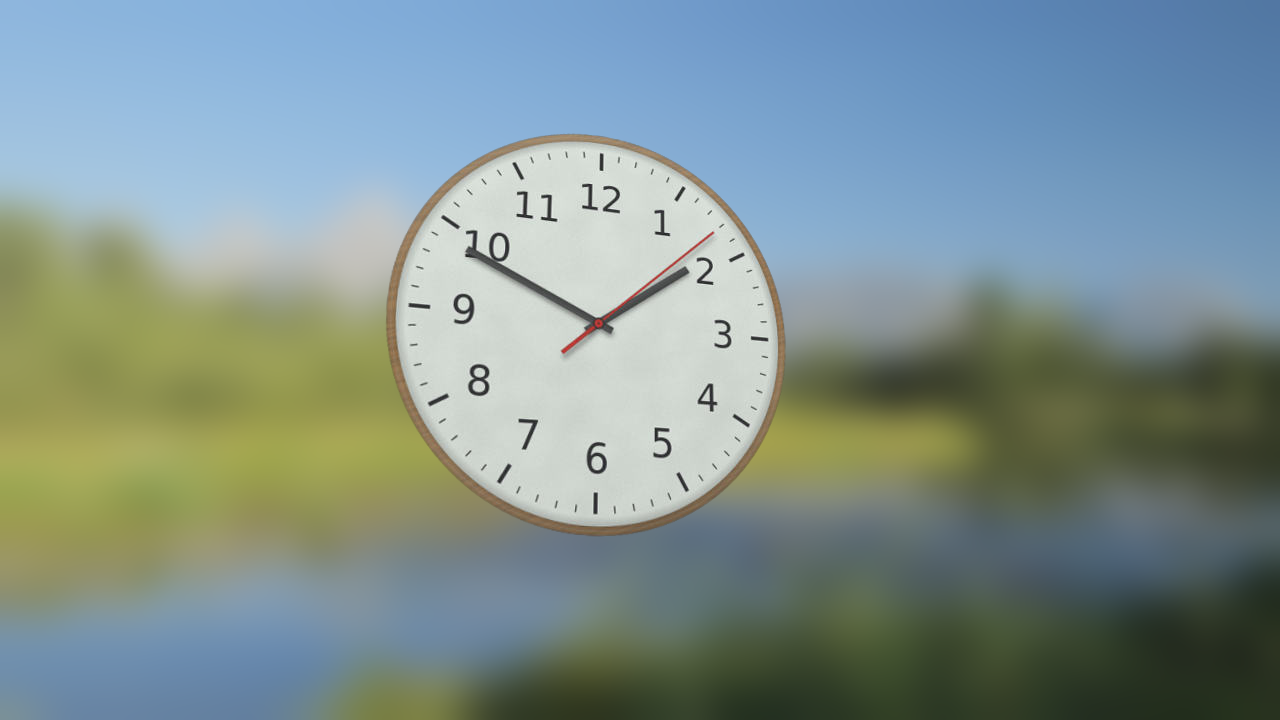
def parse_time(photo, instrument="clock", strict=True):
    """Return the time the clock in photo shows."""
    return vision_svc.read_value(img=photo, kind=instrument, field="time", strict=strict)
1:49:08
